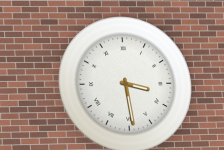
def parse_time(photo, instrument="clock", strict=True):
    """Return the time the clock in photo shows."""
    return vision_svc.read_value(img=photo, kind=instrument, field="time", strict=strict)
3:29
